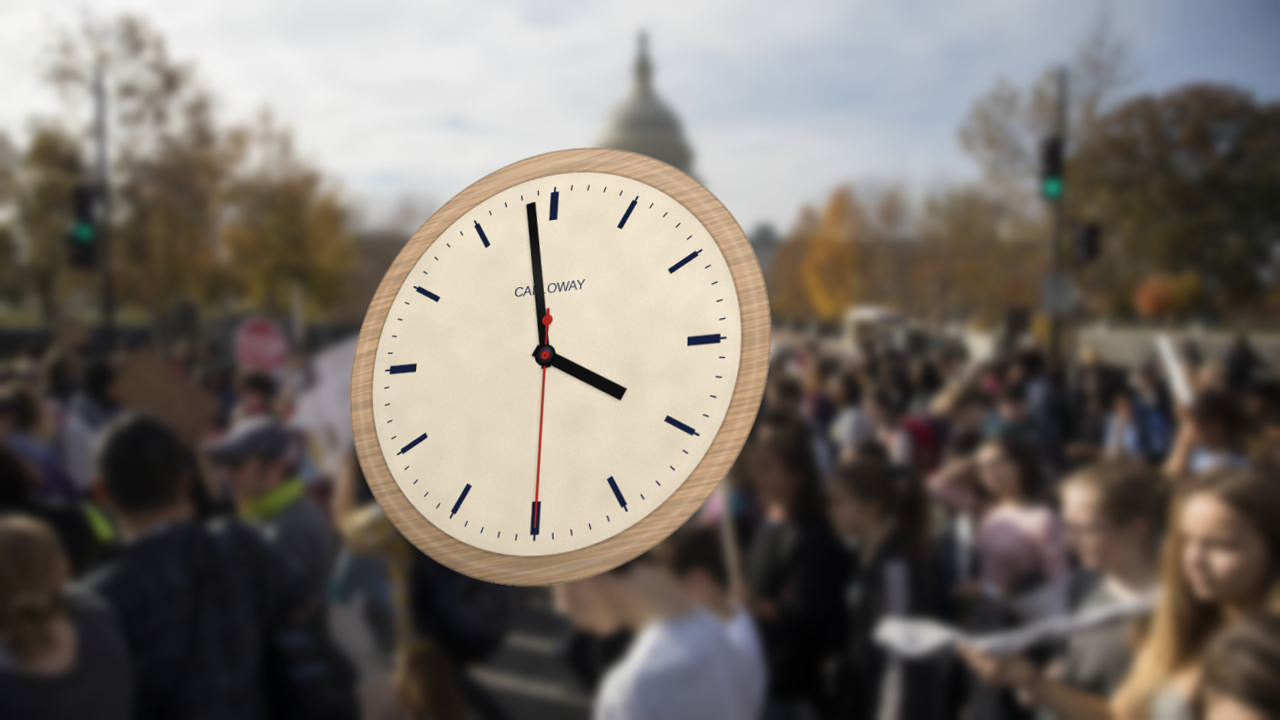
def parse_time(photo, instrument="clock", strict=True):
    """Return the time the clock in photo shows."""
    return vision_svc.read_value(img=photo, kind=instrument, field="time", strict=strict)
3:58:30
